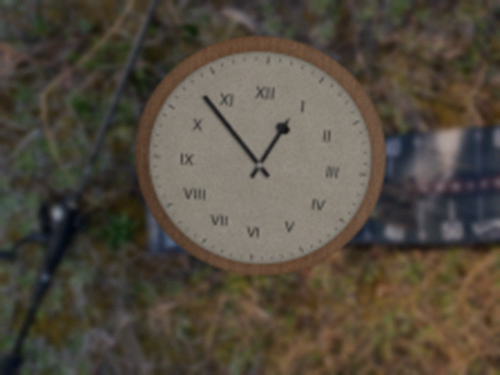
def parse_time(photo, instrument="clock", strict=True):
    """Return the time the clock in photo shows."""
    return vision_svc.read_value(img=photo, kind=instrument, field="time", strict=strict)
12:53
